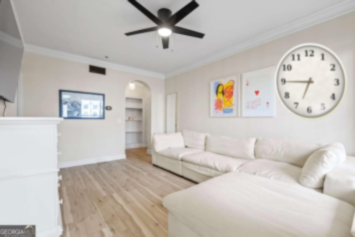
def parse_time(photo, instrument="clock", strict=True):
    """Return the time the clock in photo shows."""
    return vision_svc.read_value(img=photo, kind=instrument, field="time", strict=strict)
6:45
